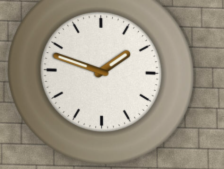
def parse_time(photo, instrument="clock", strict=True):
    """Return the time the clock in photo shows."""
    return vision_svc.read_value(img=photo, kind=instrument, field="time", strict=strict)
1:48
